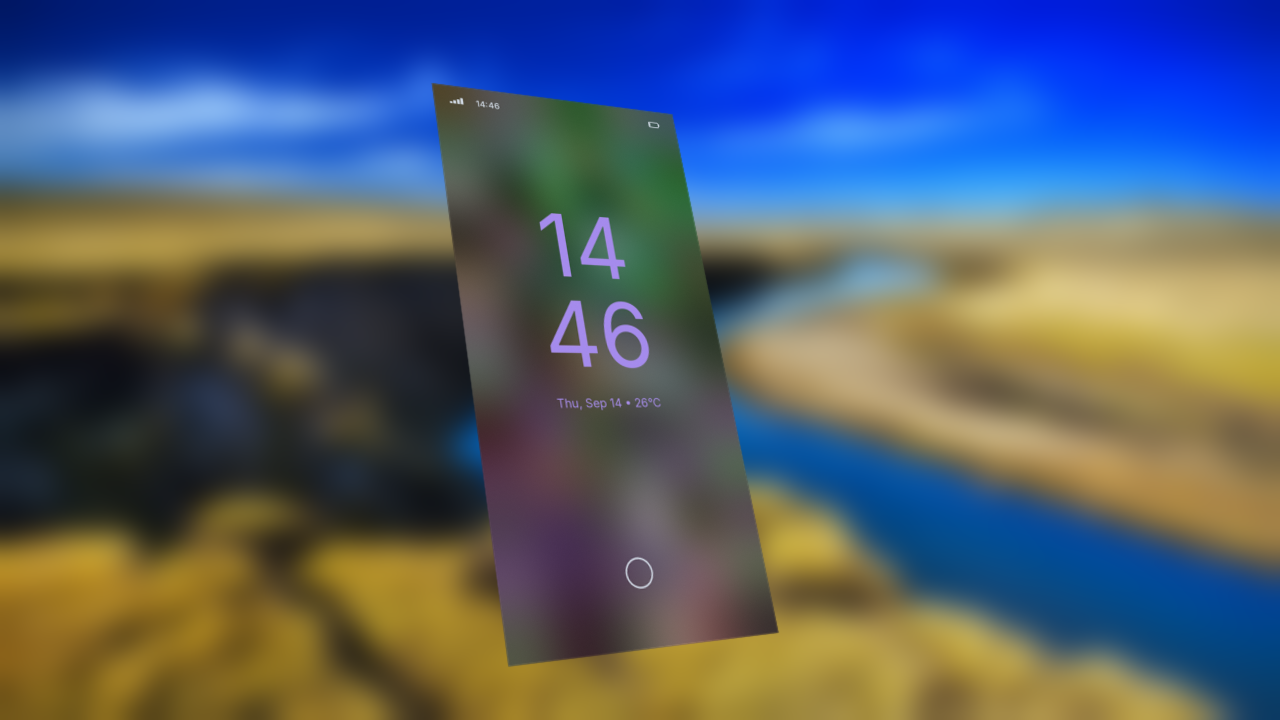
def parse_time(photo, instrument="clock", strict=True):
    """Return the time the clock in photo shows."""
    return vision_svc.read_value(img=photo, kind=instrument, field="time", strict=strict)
14:46
